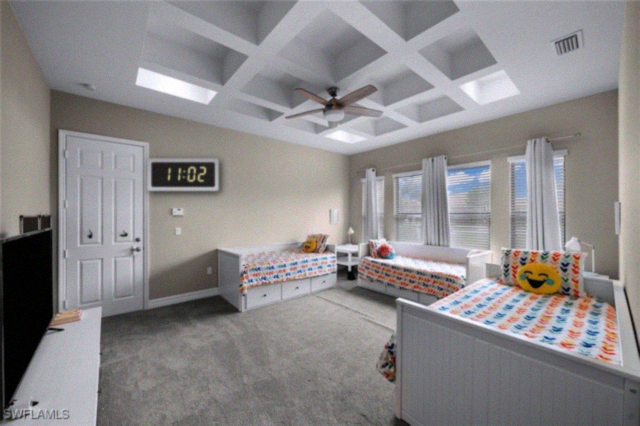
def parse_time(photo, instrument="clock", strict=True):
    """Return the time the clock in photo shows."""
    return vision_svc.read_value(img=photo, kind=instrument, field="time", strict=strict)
11:02
